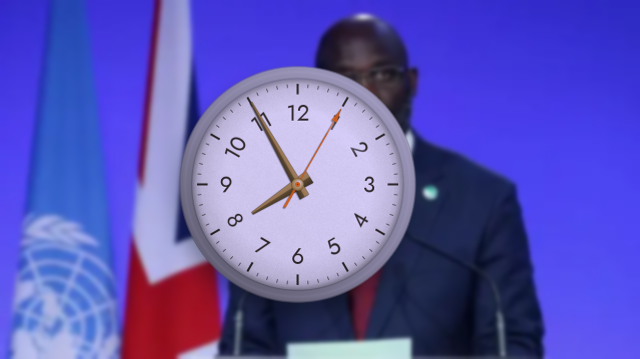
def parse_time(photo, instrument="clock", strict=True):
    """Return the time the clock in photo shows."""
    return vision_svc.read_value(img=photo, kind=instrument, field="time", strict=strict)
7:55:05
